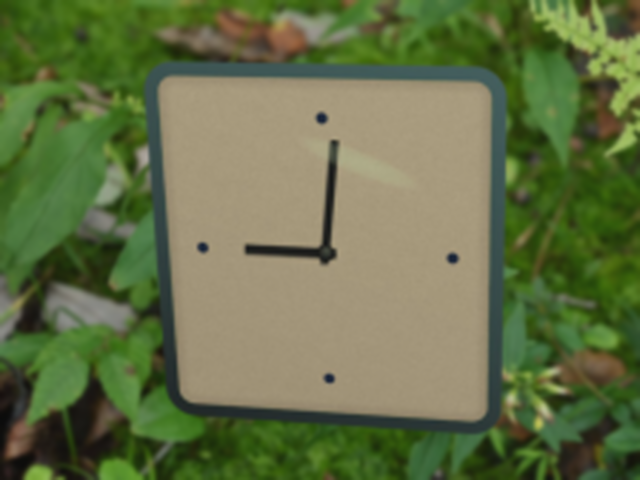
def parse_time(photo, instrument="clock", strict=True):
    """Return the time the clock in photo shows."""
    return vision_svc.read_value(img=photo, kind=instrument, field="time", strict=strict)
9:01
